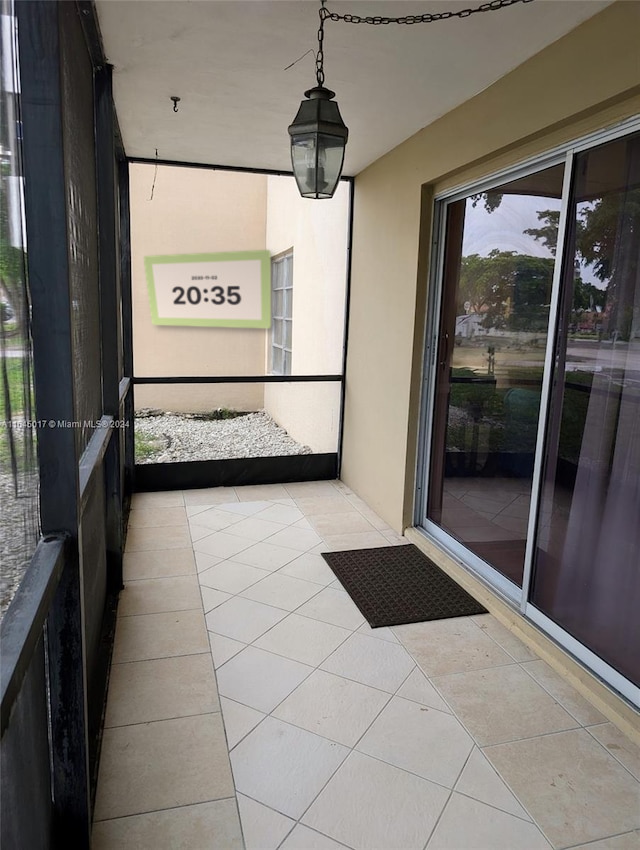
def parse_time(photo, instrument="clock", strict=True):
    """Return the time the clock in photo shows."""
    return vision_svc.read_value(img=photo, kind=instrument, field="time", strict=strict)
20:35
